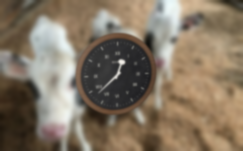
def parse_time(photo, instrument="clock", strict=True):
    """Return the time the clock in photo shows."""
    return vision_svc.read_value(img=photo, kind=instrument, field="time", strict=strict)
12:38
